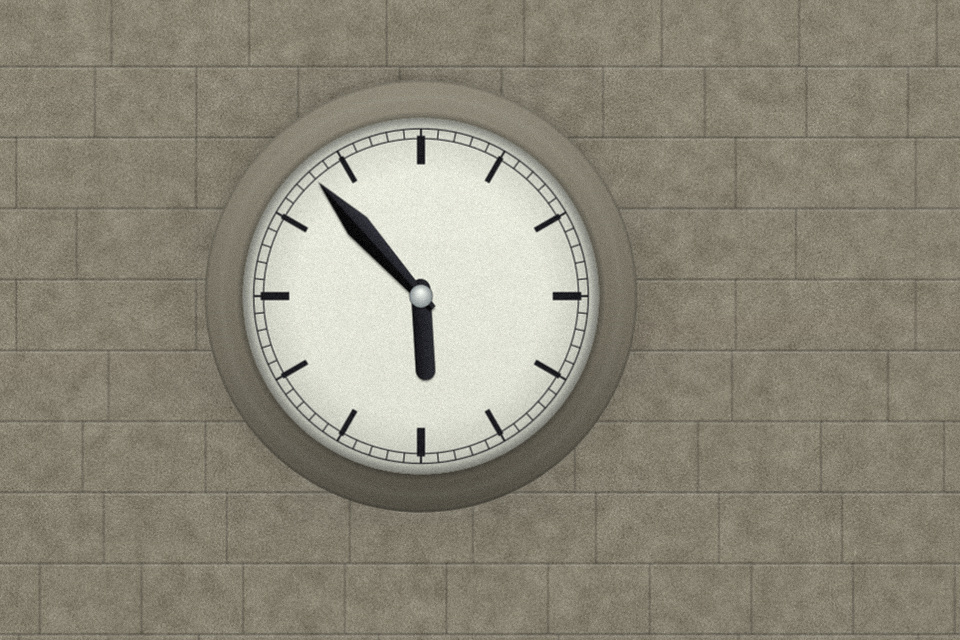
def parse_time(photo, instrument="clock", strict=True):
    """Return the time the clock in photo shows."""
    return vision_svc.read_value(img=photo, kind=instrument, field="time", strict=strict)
5:53
